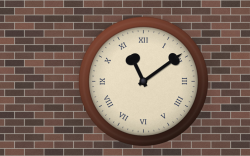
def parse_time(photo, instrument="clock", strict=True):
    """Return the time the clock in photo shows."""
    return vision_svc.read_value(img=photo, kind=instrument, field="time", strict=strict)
11:09
